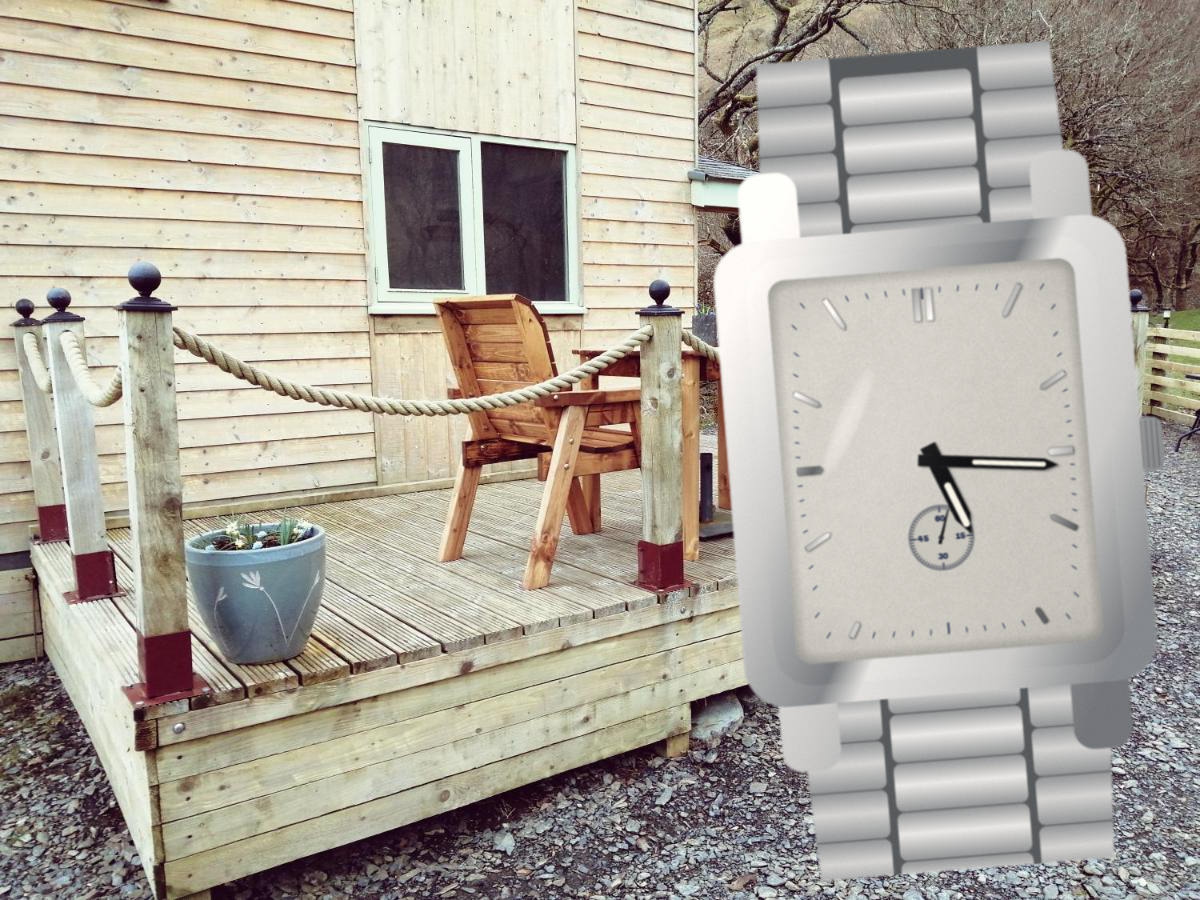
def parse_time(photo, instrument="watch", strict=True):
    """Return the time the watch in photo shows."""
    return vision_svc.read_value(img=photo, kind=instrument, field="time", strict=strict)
5:16:03
